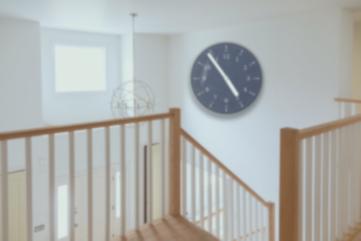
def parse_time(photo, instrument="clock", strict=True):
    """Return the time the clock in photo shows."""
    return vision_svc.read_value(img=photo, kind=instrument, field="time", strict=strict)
4:54
